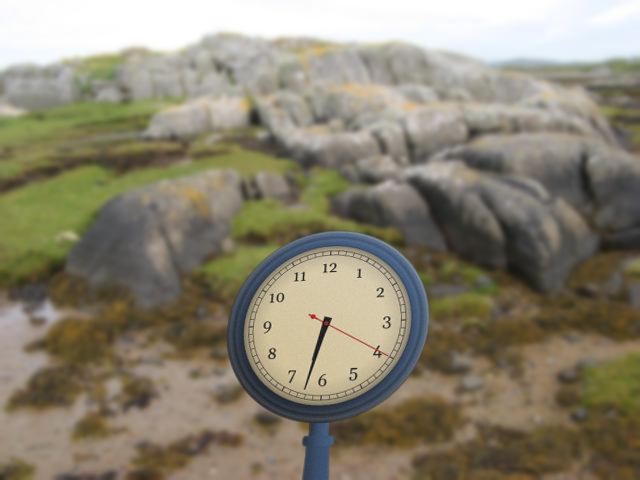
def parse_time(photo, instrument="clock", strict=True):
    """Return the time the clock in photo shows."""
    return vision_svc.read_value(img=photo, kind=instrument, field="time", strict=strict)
6:32:20
